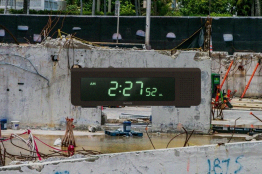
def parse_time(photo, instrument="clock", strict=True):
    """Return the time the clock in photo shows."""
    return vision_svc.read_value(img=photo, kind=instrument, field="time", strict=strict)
2:27:52
